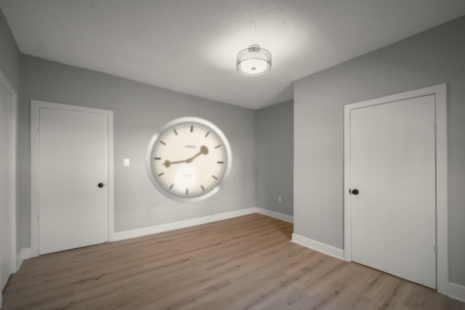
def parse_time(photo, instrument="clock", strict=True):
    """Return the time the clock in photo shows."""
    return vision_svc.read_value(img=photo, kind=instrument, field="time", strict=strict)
1:43
